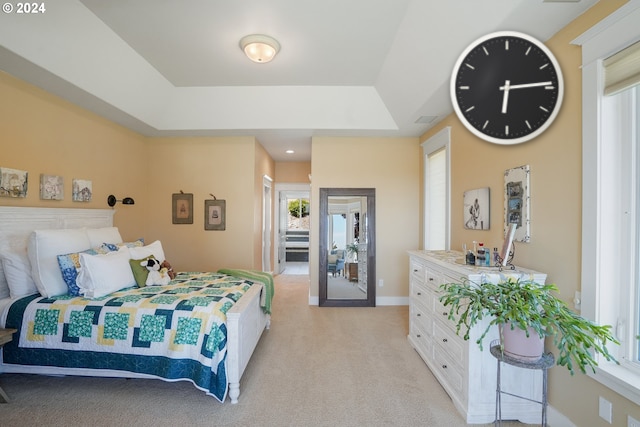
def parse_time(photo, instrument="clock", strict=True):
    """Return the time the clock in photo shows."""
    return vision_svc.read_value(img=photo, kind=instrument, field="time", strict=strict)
6:14
